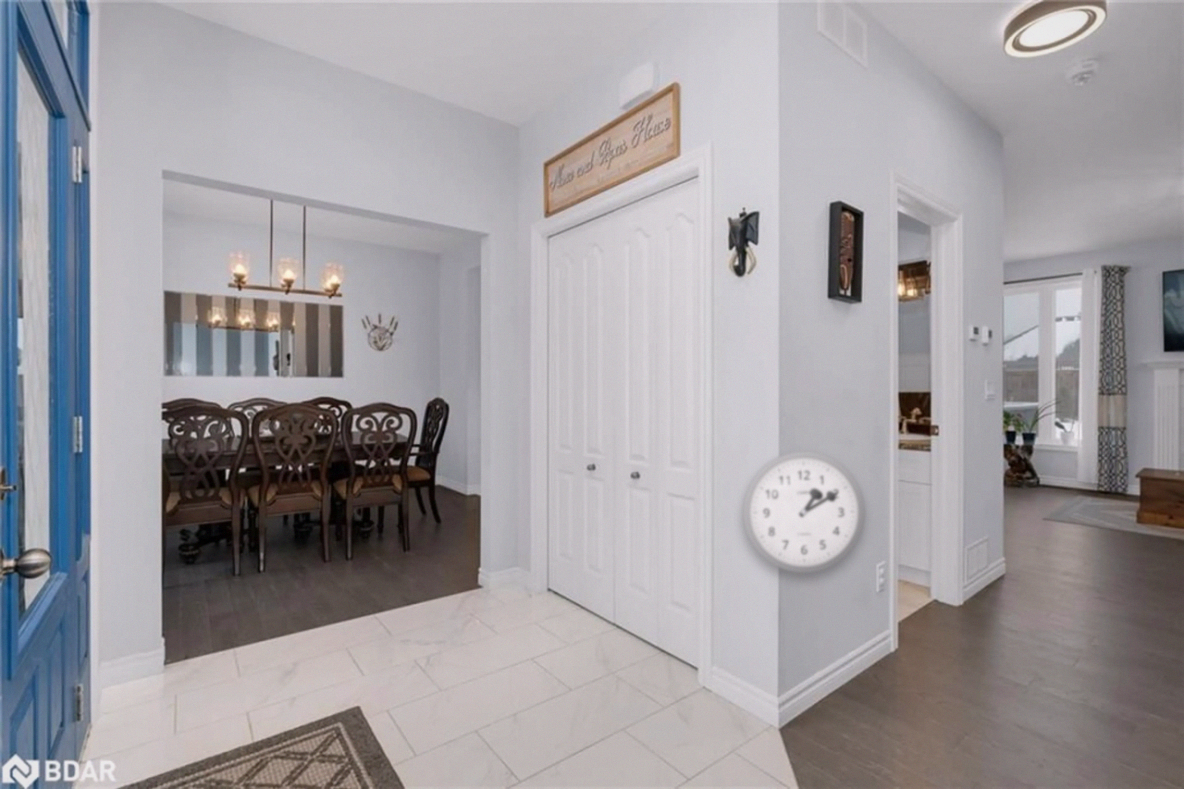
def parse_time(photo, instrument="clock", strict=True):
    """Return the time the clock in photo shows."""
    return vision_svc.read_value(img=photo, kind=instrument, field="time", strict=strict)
1:10
